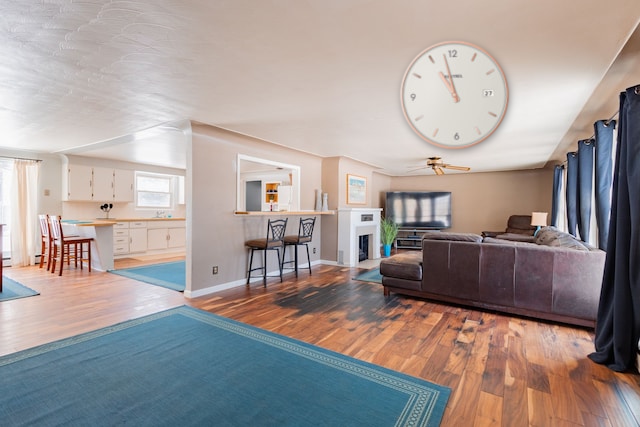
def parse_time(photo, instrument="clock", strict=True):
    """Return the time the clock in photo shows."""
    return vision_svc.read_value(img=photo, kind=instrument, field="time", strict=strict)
10:58
